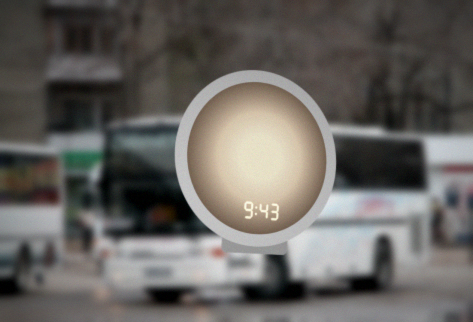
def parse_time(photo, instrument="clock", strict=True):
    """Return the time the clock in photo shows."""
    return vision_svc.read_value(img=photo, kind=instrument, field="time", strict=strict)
9:43
